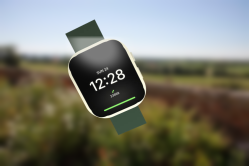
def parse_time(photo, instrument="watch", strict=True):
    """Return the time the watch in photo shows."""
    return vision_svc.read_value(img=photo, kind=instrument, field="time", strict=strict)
12:28
